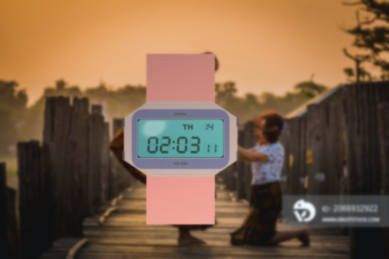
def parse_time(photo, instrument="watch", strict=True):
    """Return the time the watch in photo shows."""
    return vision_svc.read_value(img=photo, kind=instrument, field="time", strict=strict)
2:03:11
